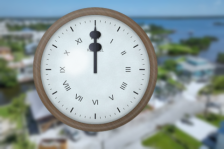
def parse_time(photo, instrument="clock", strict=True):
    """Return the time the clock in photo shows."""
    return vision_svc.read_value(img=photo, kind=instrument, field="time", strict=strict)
12:00
